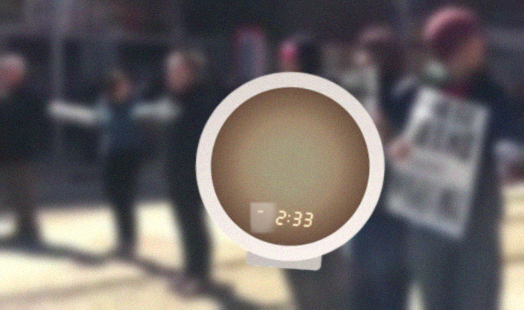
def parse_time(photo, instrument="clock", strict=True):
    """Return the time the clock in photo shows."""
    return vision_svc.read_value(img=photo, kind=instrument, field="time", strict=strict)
2:33
